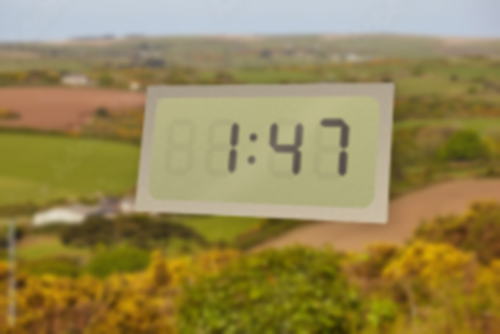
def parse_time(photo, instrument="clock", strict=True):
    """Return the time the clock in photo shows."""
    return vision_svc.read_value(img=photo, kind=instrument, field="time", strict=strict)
1:47
